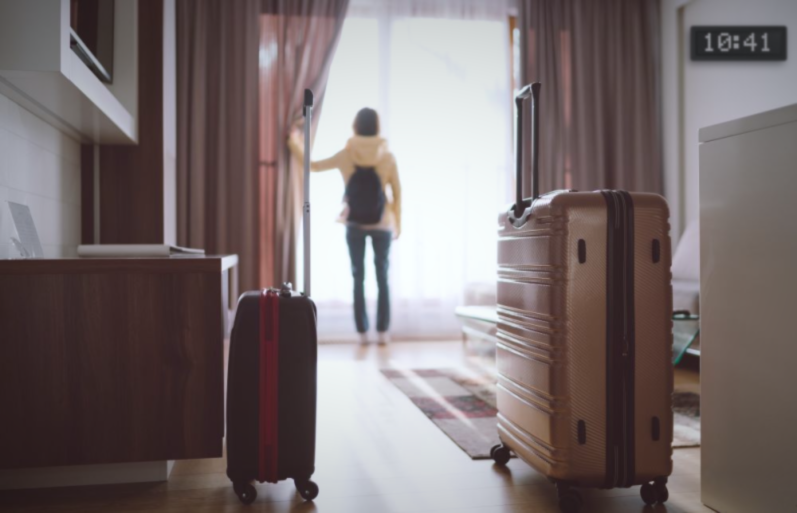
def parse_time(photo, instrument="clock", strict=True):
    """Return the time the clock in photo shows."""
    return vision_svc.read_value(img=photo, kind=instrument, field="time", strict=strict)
10:41
